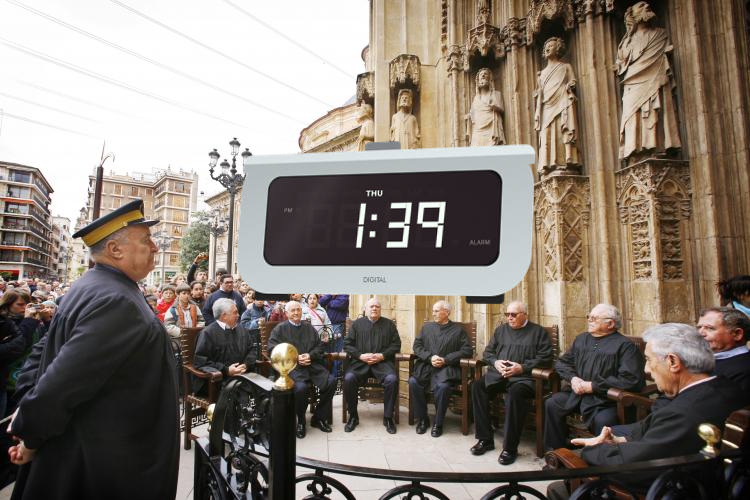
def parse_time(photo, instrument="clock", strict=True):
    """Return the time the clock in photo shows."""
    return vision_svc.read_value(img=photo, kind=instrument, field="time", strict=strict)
1:39
